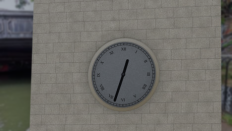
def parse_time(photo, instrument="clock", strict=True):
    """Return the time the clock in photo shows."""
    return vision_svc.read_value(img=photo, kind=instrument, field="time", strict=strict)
12:33
